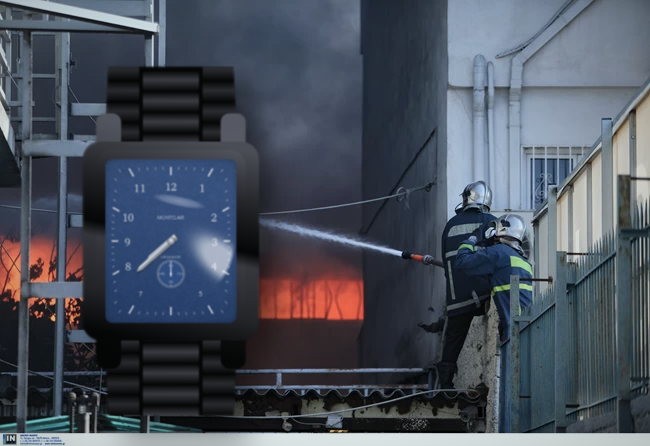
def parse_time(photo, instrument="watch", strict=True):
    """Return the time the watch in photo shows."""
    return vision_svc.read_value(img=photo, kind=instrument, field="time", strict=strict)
7:38
